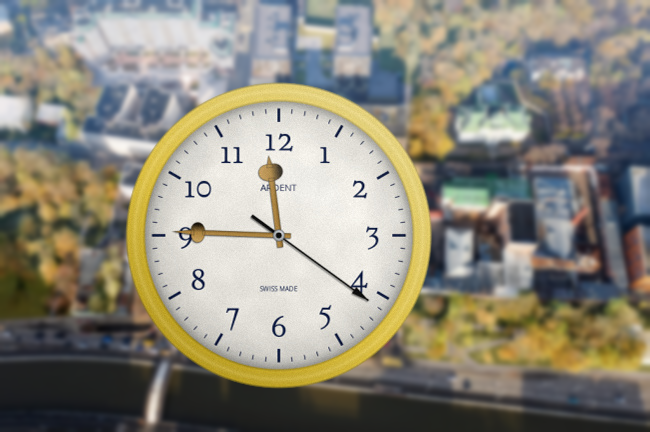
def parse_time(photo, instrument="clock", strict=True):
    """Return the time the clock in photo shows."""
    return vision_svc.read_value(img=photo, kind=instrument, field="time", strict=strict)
11:45:21
